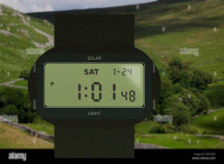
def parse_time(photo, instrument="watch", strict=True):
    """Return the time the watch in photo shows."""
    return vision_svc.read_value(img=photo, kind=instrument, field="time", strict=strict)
1:01:48
